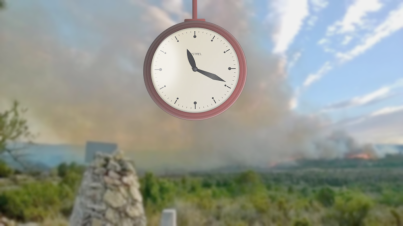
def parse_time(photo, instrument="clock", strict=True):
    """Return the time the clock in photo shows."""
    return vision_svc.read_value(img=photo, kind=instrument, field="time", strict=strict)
11:19
